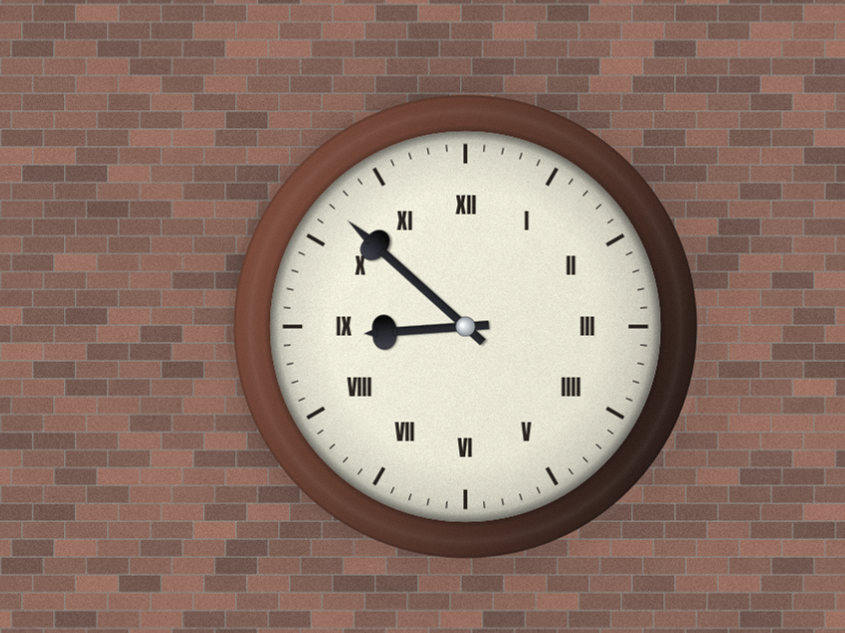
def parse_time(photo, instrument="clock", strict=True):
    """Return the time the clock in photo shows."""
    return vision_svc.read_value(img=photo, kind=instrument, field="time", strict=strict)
8:52
